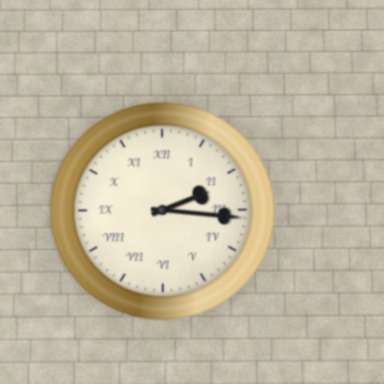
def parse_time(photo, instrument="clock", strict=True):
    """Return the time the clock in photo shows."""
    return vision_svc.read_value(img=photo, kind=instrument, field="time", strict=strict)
2:16
